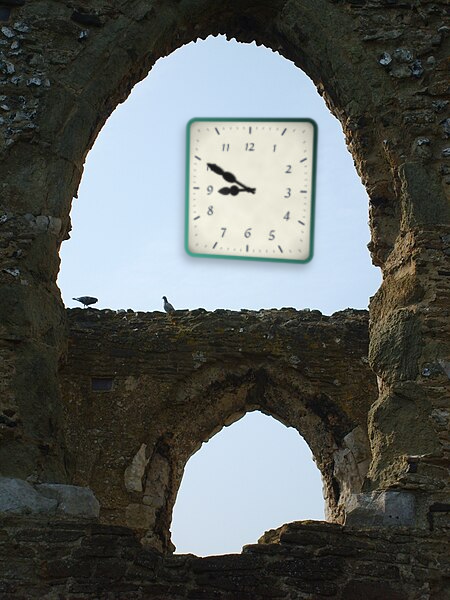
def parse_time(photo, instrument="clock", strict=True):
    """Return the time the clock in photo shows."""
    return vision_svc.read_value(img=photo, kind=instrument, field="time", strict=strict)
8:50
